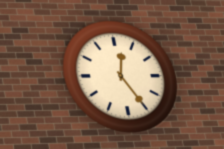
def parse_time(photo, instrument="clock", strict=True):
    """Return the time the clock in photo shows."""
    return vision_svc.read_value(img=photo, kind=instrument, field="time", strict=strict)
12:25
